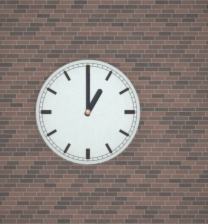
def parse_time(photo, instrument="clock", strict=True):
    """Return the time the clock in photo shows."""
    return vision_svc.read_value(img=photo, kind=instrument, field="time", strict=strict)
1:00
